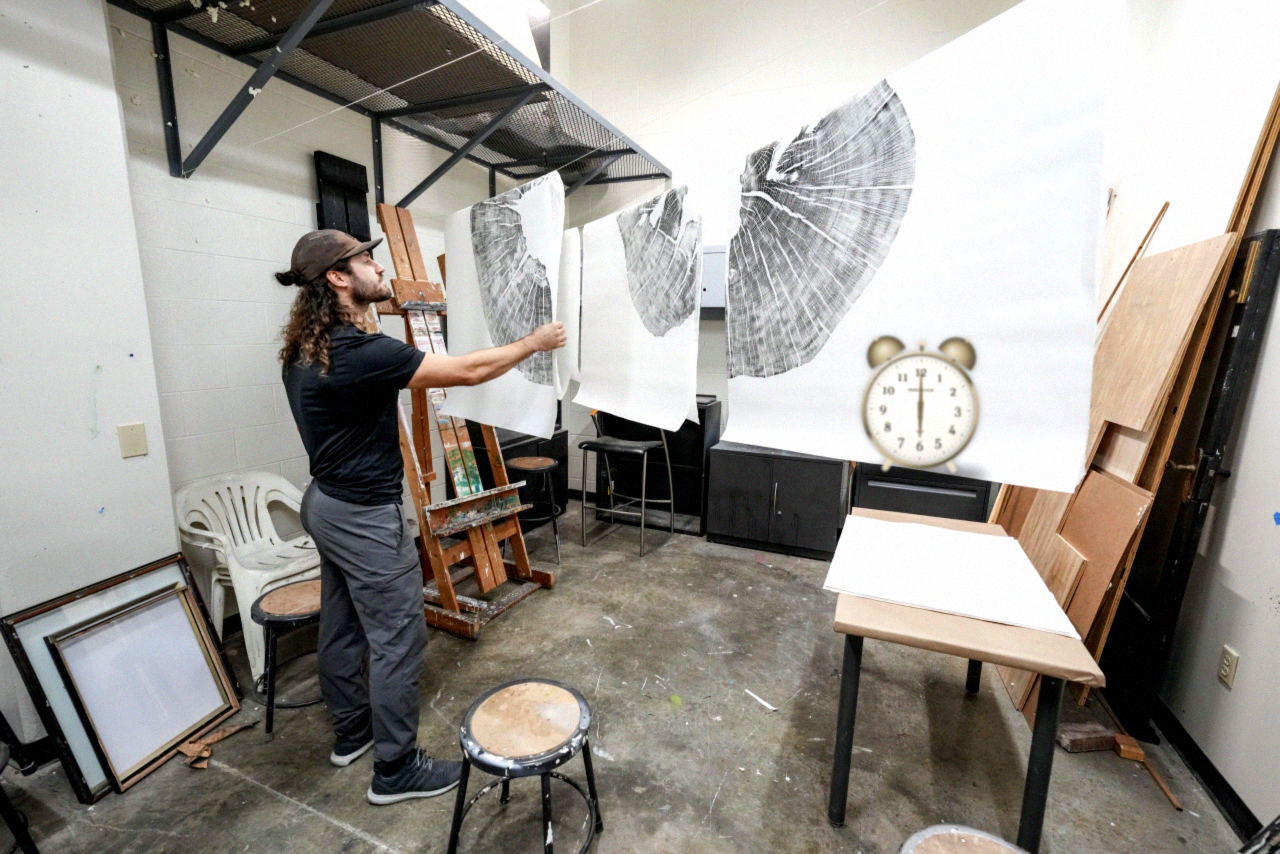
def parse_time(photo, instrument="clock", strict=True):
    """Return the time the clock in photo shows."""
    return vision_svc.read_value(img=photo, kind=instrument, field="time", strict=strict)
6:00
